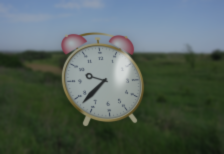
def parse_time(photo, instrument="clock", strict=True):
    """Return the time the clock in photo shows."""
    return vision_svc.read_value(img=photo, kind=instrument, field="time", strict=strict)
9:38
